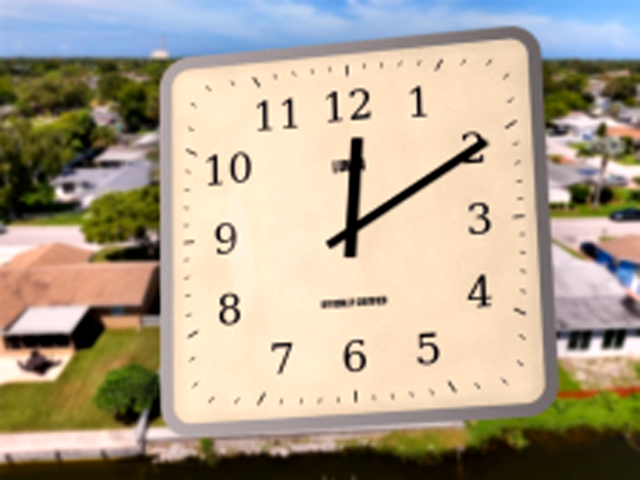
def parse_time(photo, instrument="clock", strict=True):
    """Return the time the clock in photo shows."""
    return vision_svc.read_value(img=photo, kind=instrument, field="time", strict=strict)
12:10
